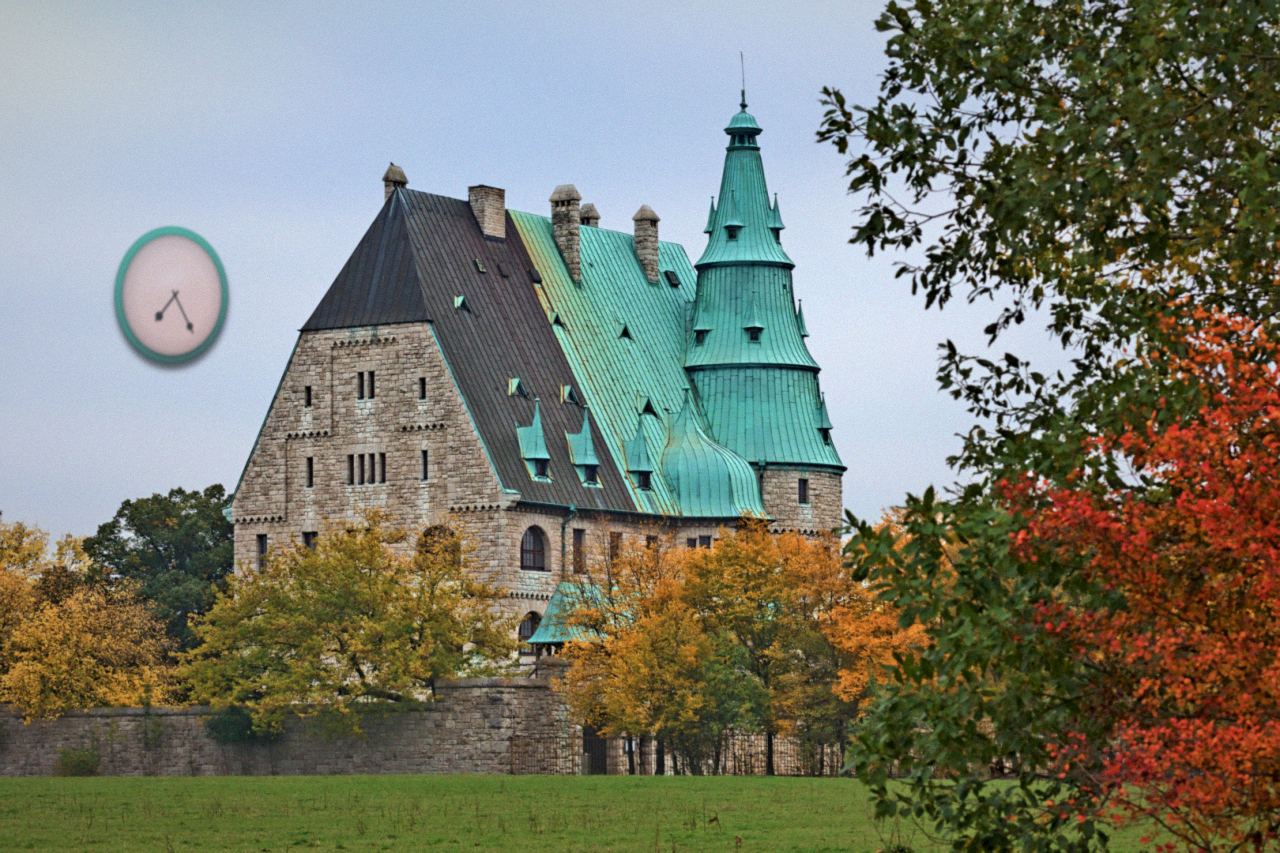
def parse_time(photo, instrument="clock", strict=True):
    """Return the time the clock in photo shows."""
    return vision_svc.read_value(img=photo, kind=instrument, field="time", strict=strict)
7:25
